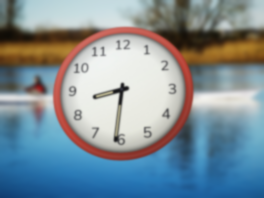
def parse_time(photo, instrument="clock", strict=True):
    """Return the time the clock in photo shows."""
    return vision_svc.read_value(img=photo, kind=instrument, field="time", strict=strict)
8:31
